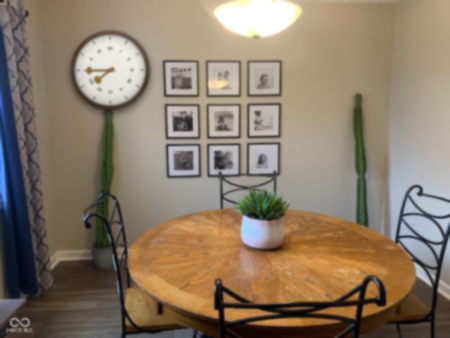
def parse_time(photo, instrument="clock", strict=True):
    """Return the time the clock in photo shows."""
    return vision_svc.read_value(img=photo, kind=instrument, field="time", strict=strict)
7:45
